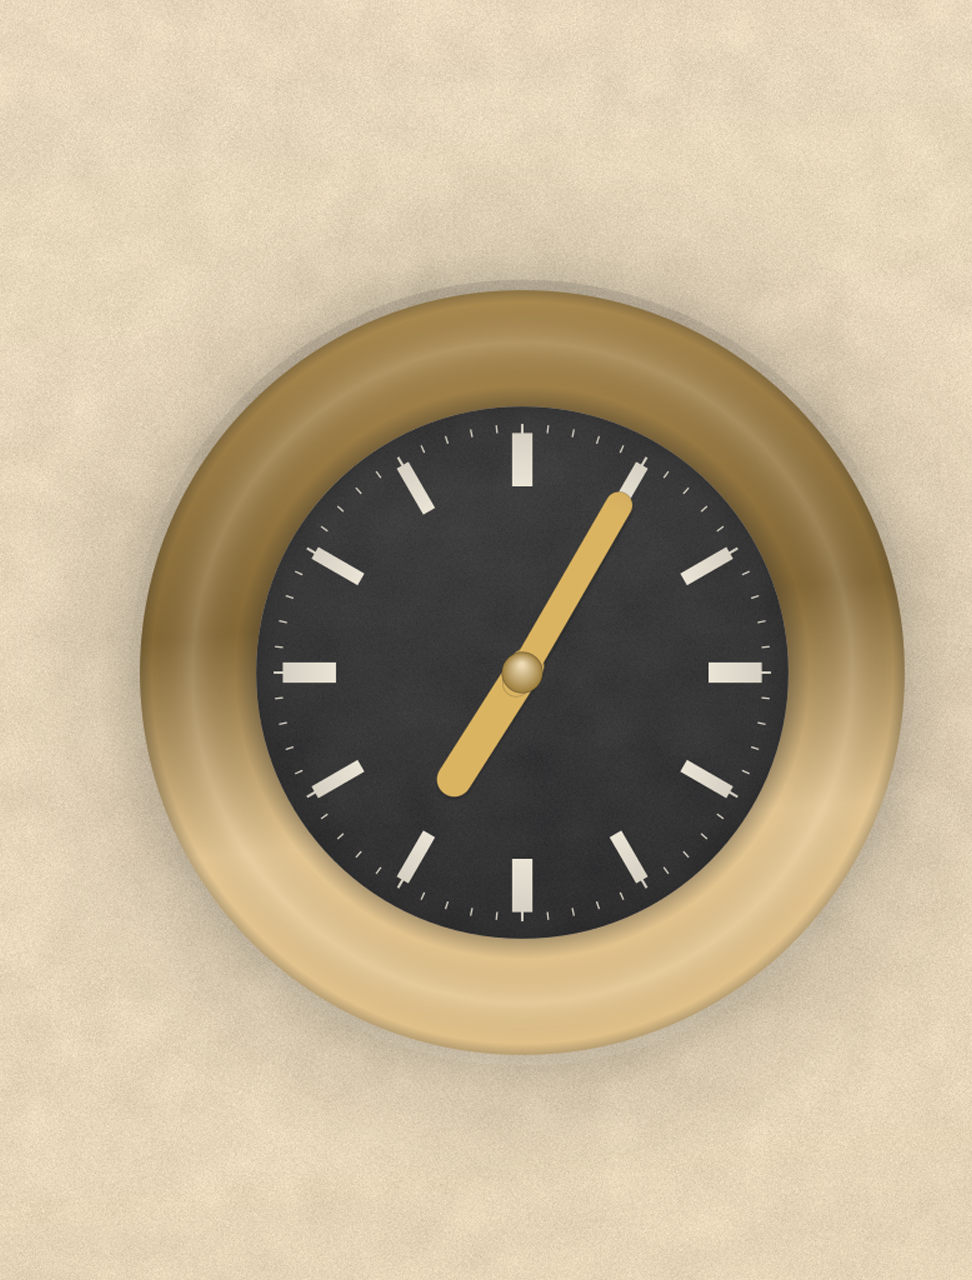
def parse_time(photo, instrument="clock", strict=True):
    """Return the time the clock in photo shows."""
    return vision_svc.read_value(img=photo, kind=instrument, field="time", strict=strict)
7:05
